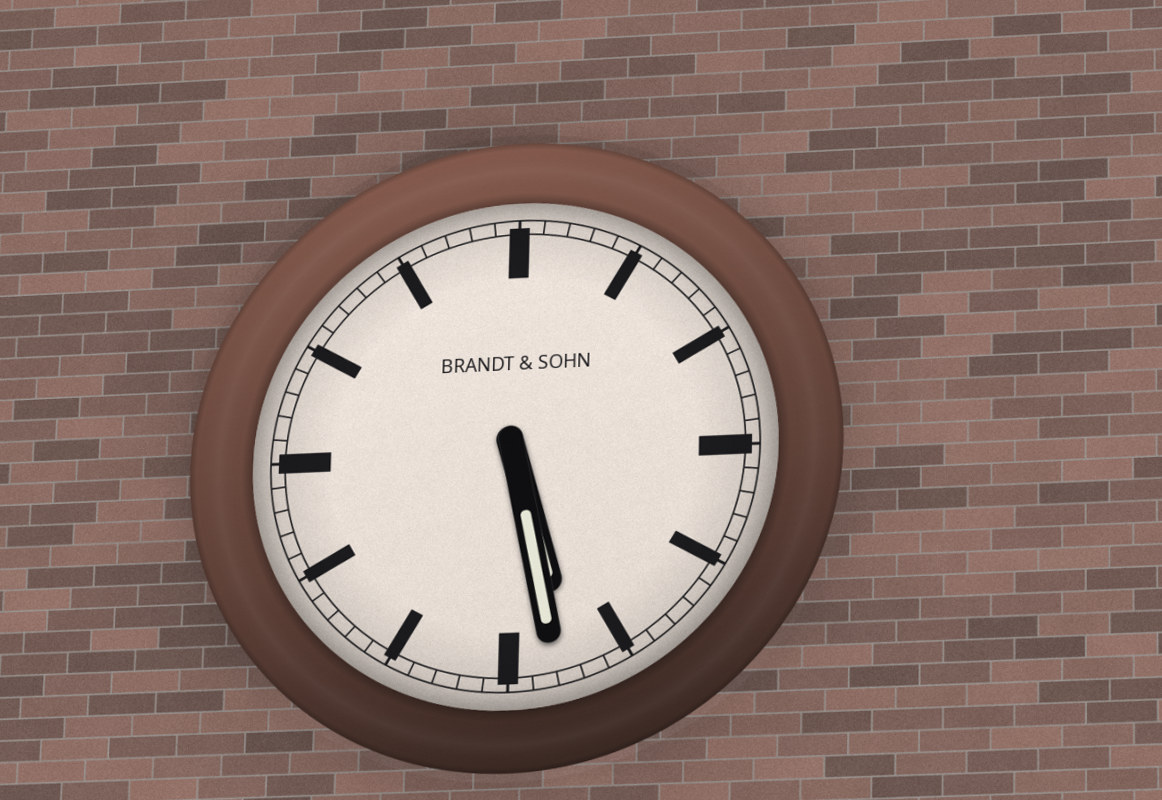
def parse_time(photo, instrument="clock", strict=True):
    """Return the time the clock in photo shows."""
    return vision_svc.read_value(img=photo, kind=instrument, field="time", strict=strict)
5:28
